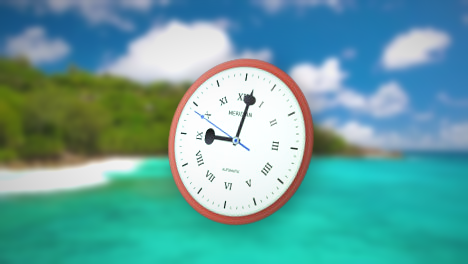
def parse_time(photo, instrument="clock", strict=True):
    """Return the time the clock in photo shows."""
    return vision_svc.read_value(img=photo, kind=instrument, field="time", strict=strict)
9:01:49
